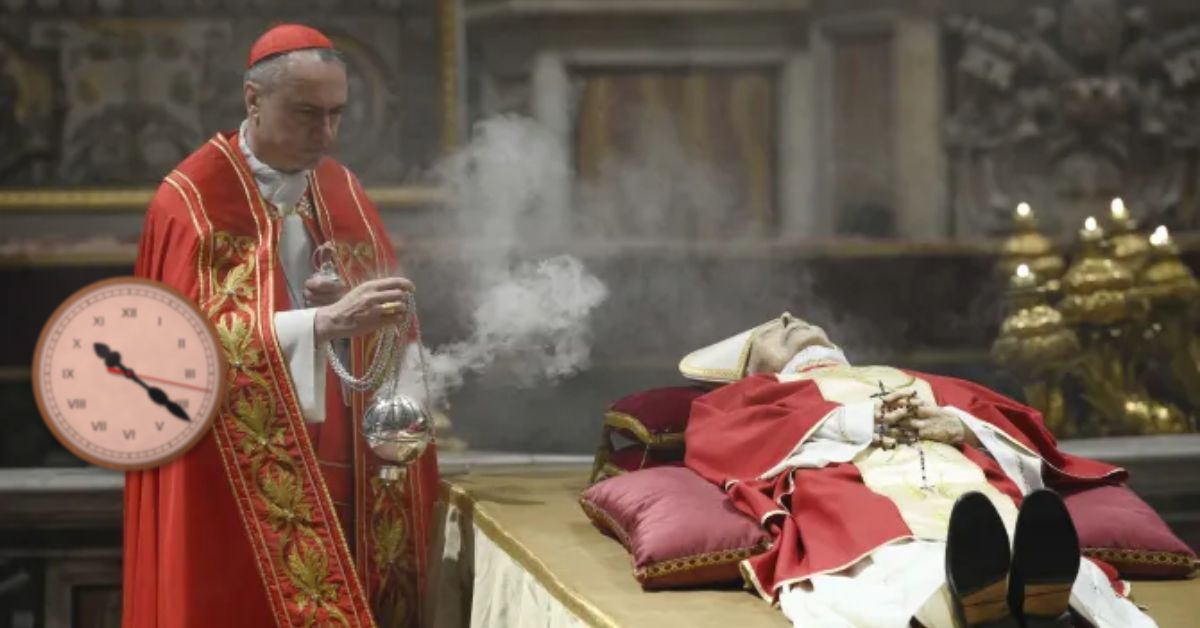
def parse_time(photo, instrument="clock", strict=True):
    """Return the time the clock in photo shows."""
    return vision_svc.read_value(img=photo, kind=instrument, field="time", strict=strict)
10:21:17
